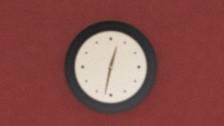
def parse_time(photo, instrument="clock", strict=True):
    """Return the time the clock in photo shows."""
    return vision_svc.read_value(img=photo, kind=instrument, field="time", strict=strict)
12:32
